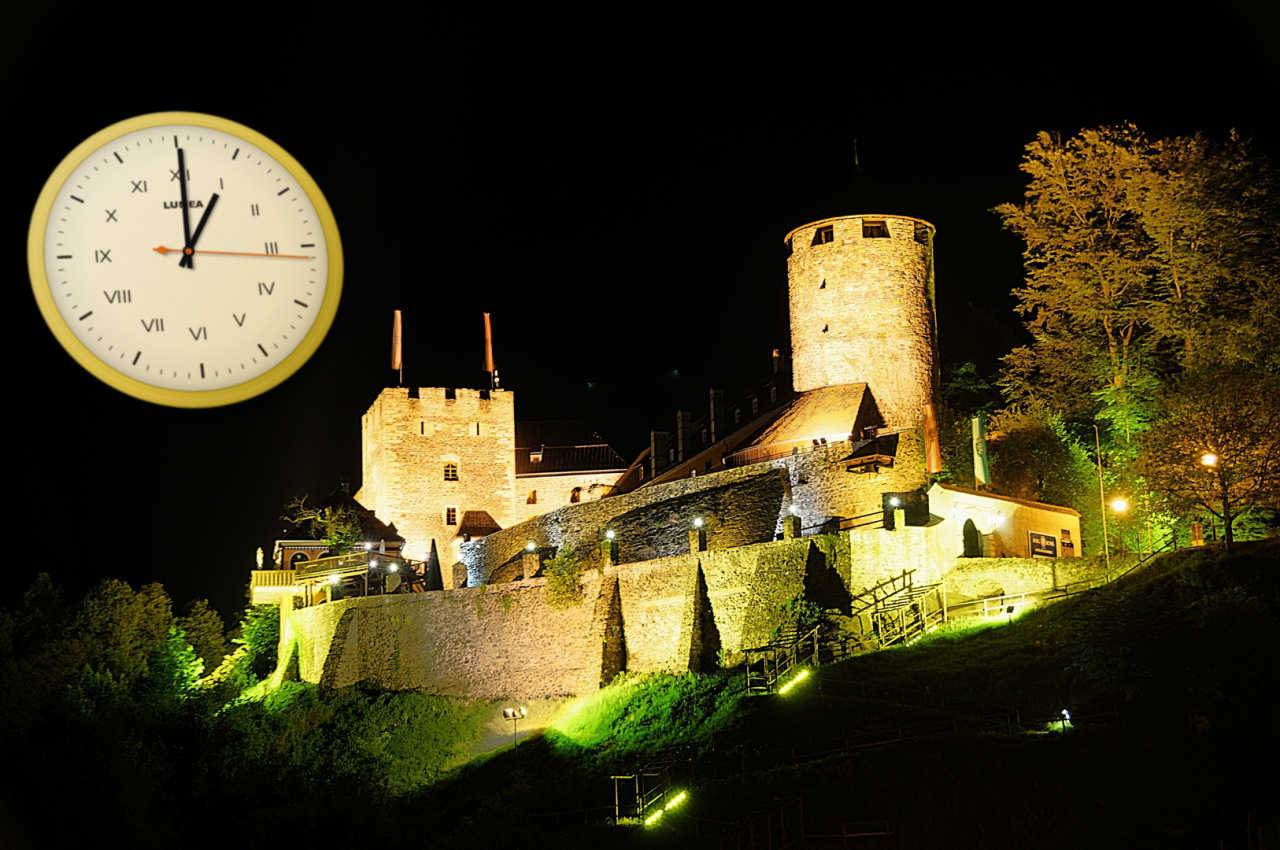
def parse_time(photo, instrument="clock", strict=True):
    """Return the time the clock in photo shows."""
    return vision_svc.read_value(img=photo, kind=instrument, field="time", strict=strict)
1:00:16
